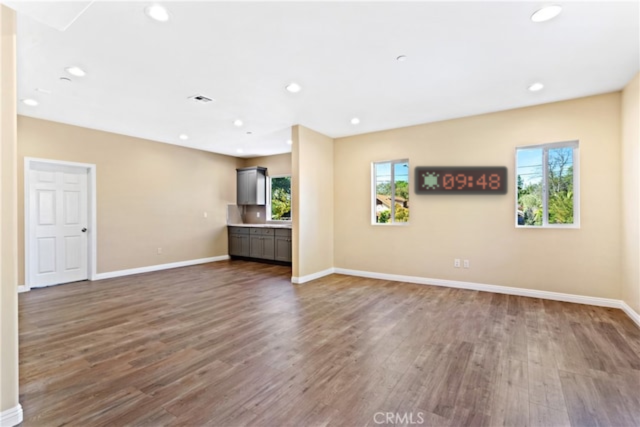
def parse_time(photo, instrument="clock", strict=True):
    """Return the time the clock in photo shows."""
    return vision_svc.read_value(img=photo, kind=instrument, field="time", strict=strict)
9:48
